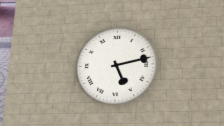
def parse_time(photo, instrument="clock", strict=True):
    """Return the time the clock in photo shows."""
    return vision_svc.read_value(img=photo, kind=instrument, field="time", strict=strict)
5:13
